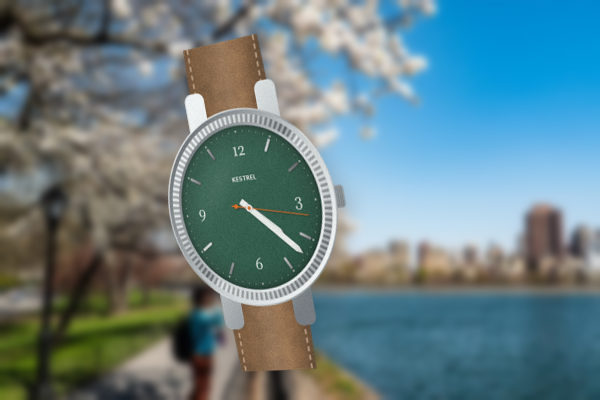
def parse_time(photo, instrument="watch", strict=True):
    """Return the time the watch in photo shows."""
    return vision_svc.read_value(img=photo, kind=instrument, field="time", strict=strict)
4:22:17
